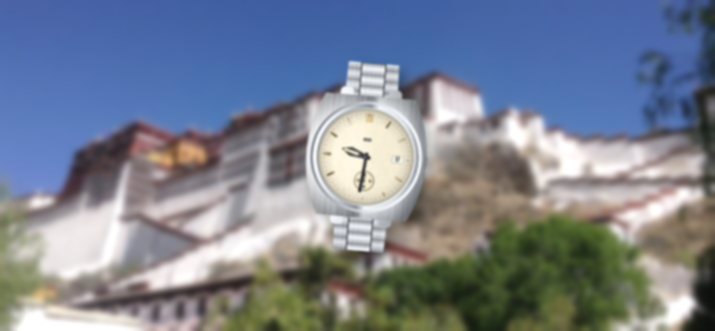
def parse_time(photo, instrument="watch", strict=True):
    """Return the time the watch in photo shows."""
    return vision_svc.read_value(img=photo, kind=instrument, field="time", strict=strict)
9:31
